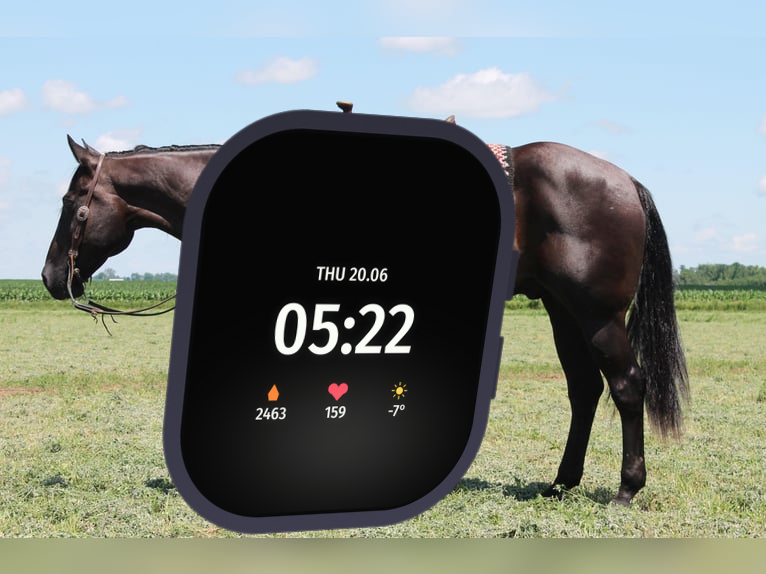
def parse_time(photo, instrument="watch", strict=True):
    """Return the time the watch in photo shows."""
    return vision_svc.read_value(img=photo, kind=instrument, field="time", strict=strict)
5:22
